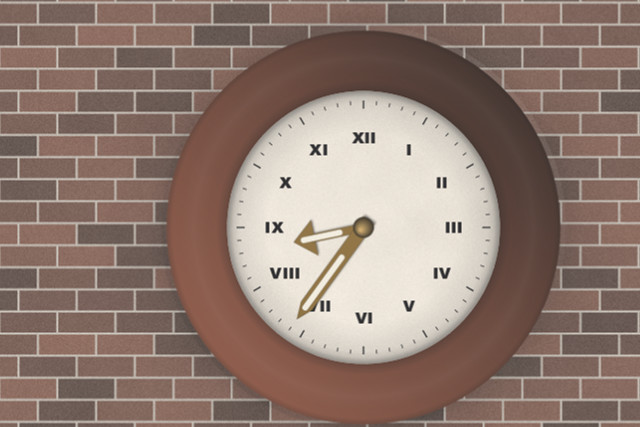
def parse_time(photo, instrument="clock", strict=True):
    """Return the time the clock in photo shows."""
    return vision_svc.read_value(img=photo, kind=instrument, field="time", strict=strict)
8:36
